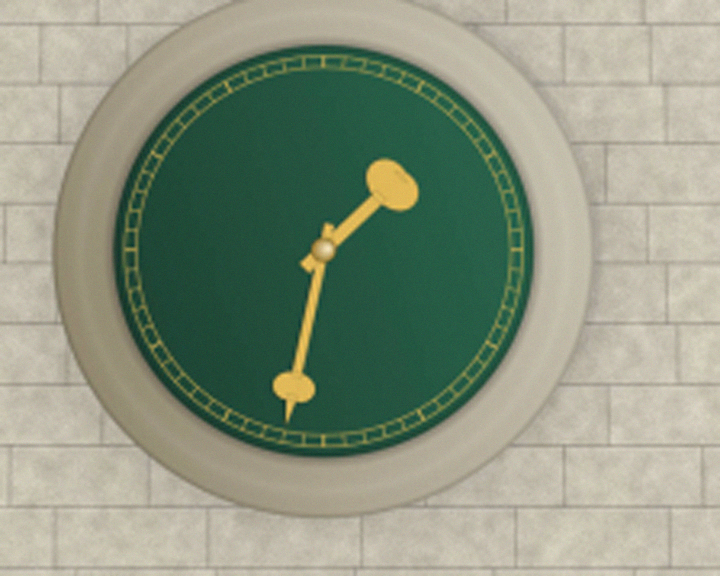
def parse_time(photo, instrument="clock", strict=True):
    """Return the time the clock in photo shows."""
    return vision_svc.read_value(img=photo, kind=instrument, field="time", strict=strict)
1:32
